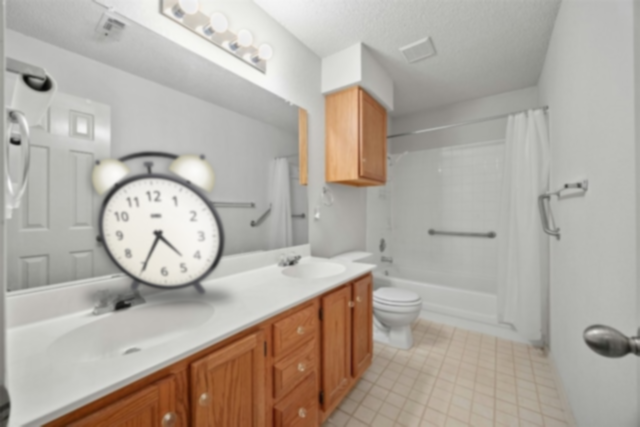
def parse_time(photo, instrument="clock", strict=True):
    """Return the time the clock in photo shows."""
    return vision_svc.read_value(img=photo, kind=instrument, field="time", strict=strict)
4:35
